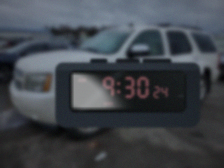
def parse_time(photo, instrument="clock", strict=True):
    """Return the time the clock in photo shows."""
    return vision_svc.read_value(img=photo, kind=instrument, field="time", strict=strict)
9:30:24
